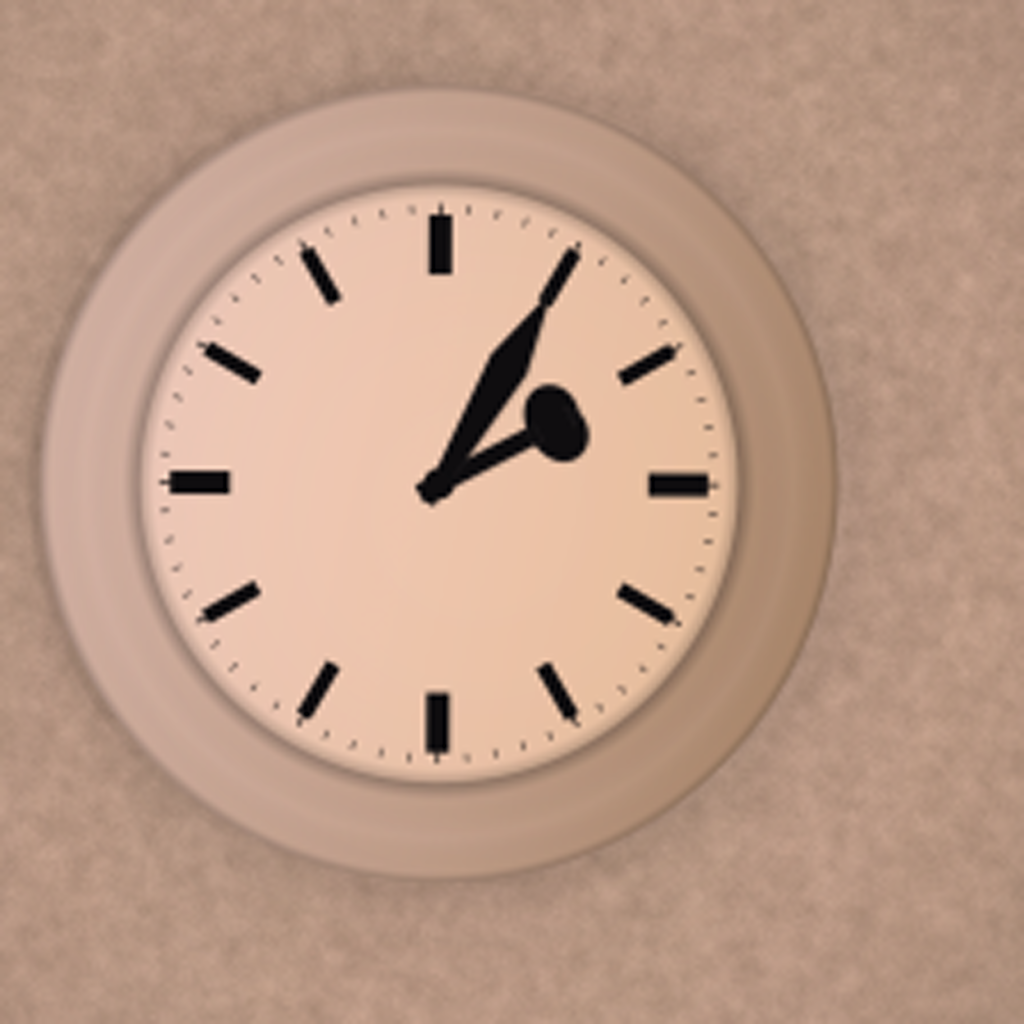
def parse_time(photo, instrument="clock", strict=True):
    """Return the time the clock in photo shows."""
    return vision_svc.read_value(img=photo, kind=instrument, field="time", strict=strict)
2:05
